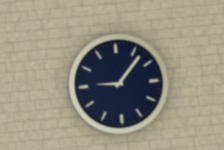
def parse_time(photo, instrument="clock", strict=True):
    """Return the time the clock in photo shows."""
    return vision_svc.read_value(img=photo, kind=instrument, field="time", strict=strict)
9:07
